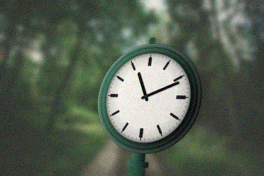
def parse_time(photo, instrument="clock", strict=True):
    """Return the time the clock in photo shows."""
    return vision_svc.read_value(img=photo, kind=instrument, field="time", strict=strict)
11:11
